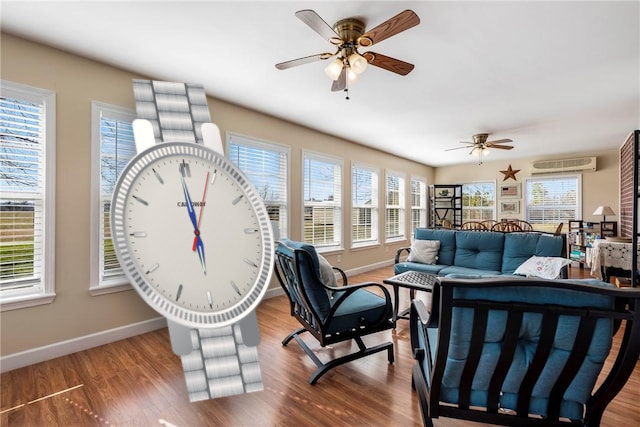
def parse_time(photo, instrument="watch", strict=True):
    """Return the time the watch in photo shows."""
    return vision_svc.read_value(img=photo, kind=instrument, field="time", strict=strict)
5:59:04
